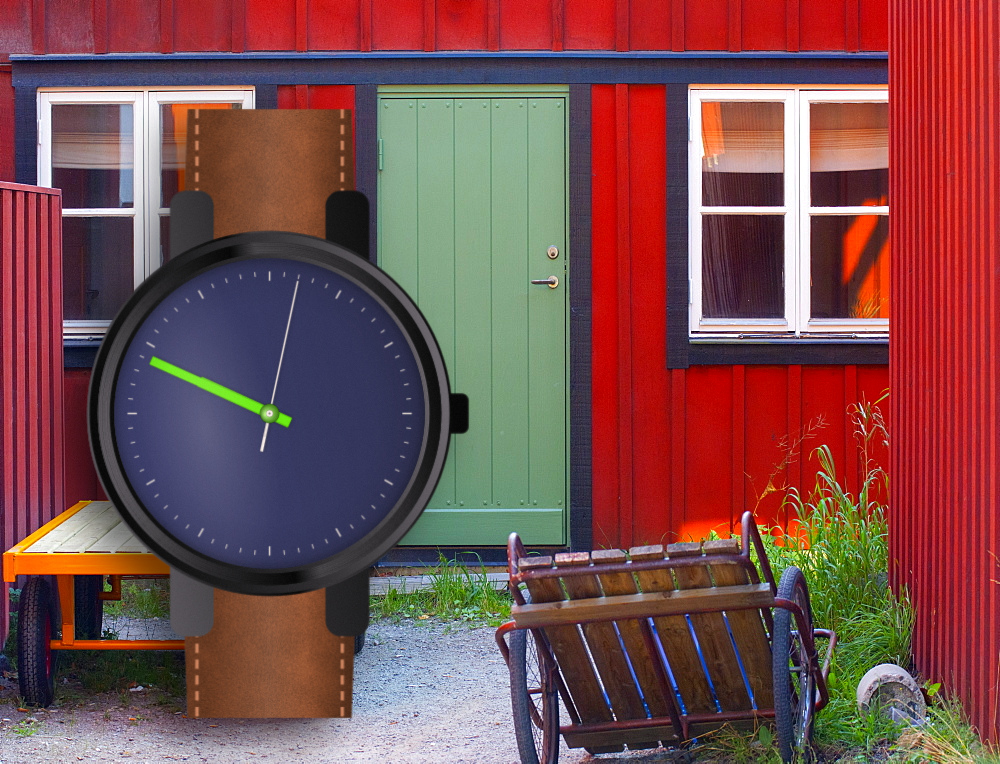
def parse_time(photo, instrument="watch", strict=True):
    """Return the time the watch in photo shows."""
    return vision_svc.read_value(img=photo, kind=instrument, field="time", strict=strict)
9:49:02
